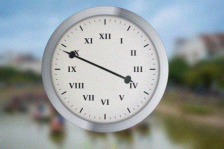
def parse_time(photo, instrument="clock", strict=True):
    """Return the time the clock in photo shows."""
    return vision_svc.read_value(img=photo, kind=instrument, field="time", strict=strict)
3:49
